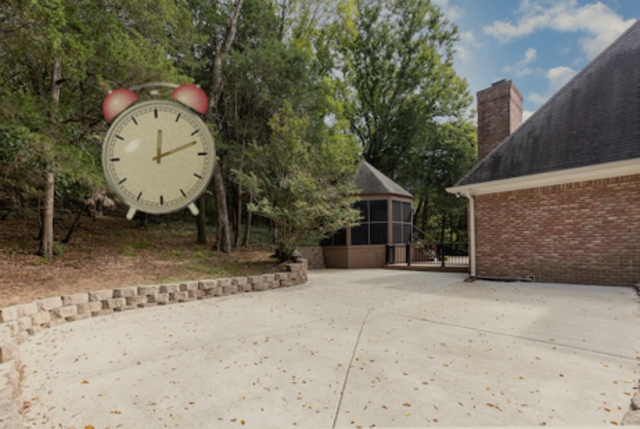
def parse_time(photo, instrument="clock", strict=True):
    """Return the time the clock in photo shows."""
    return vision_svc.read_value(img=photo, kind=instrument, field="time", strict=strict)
12:12
